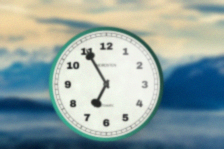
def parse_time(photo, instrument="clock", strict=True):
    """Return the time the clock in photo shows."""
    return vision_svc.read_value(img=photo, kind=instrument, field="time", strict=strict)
6:55
